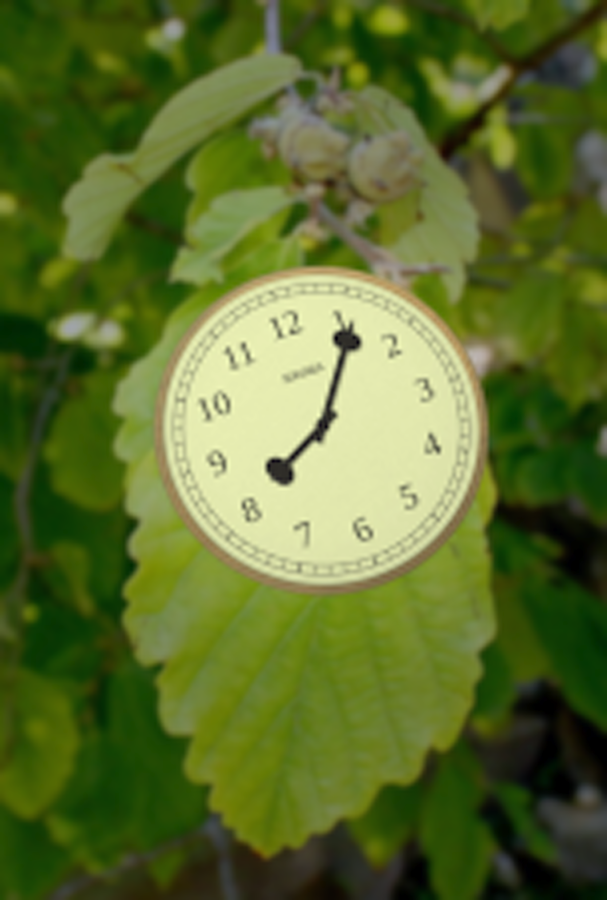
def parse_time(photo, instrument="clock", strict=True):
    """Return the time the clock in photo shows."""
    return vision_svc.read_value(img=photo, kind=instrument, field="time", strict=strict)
8:06
